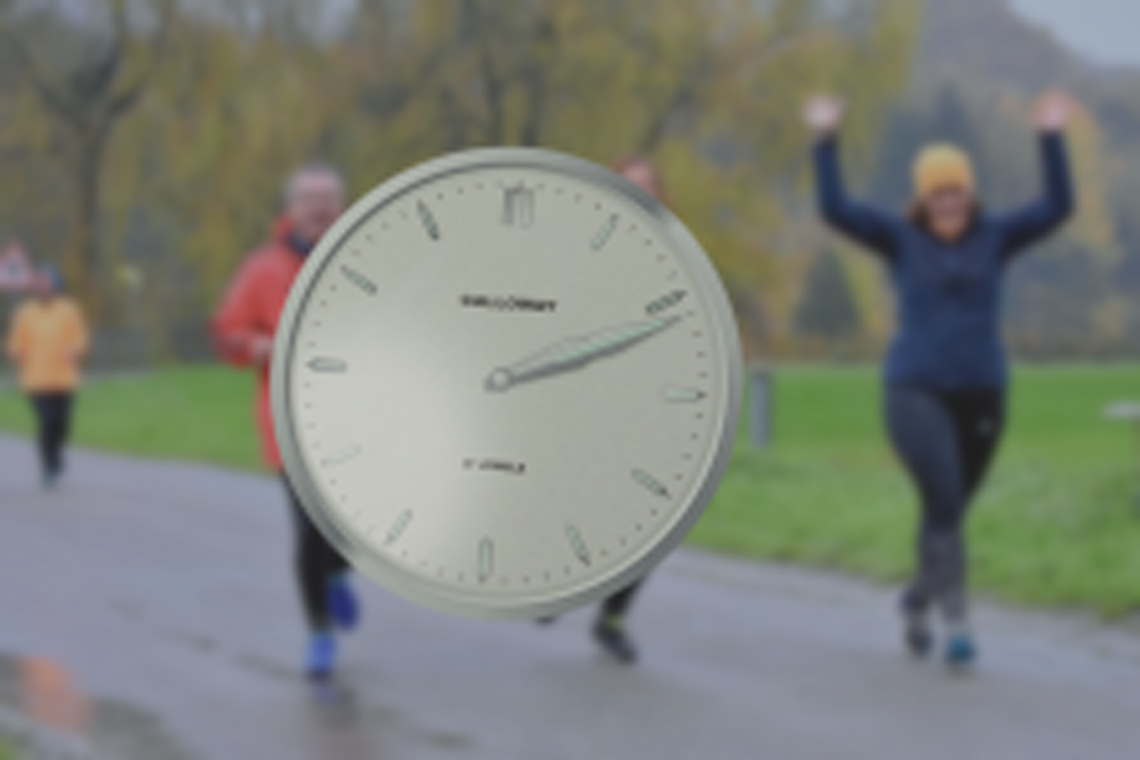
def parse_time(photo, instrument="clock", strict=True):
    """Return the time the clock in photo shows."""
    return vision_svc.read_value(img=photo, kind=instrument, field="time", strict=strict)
2:11
